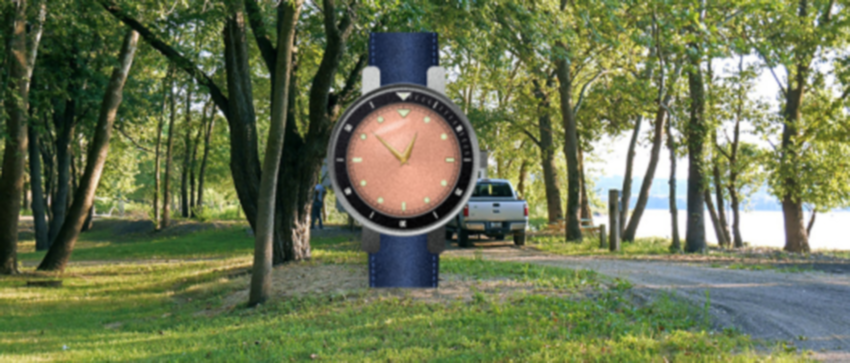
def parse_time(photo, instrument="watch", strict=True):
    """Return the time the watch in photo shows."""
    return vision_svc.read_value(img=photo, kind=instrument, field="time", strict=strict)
12:52
